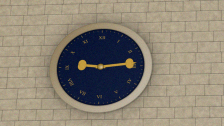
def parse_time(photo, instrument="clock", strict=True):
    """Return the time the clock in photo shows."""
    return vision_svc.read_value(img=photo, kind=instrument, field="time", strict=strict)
9:14
